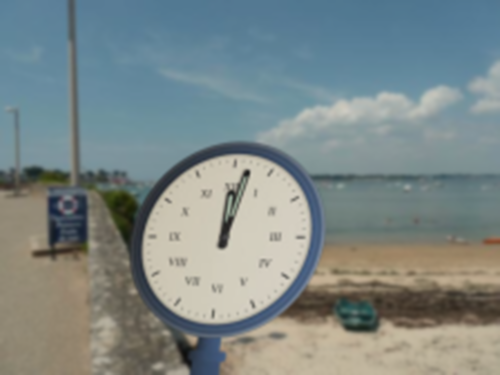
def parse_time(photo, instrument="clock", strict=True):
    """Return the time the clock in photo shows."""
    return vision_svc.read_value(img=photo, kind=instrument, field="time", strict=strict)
12:02
